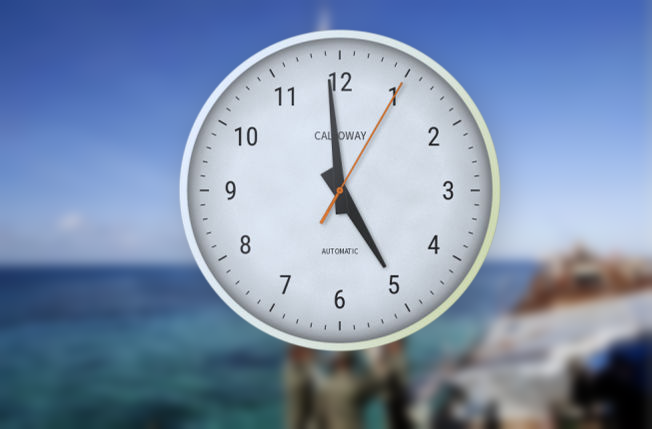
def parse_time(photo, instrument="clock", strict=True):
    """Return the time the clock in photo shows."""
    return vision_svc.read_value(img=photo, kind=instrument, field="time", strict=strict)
4:59:05
